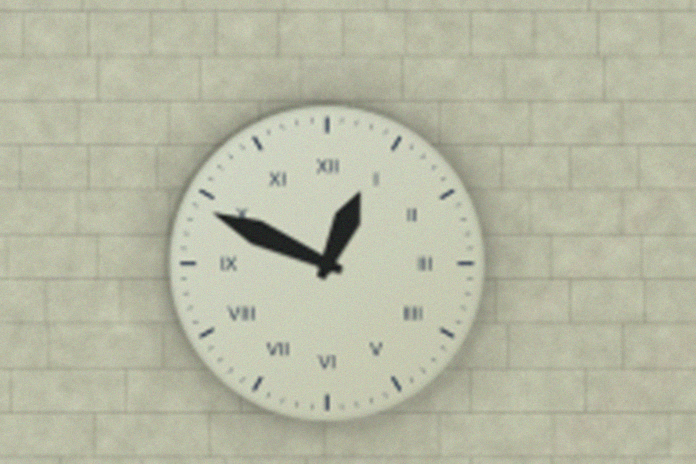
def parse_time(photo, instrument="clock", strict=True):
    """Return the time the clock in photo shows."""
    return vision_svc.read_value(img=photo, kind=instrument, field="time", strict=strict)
12:49
